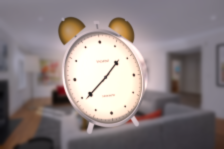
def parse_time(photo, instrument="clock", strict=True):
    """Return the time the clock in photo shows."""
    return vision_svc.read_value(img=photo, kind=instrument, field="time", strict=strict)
1:39
